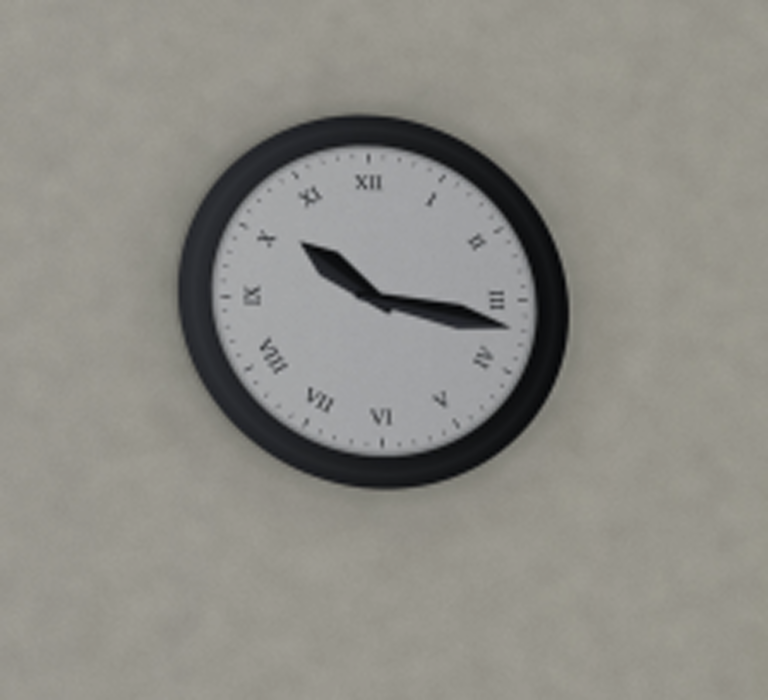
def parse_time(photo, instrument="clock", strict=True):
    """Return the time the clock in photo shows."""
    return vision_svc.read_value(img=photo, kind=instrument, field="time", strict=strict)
10:17
